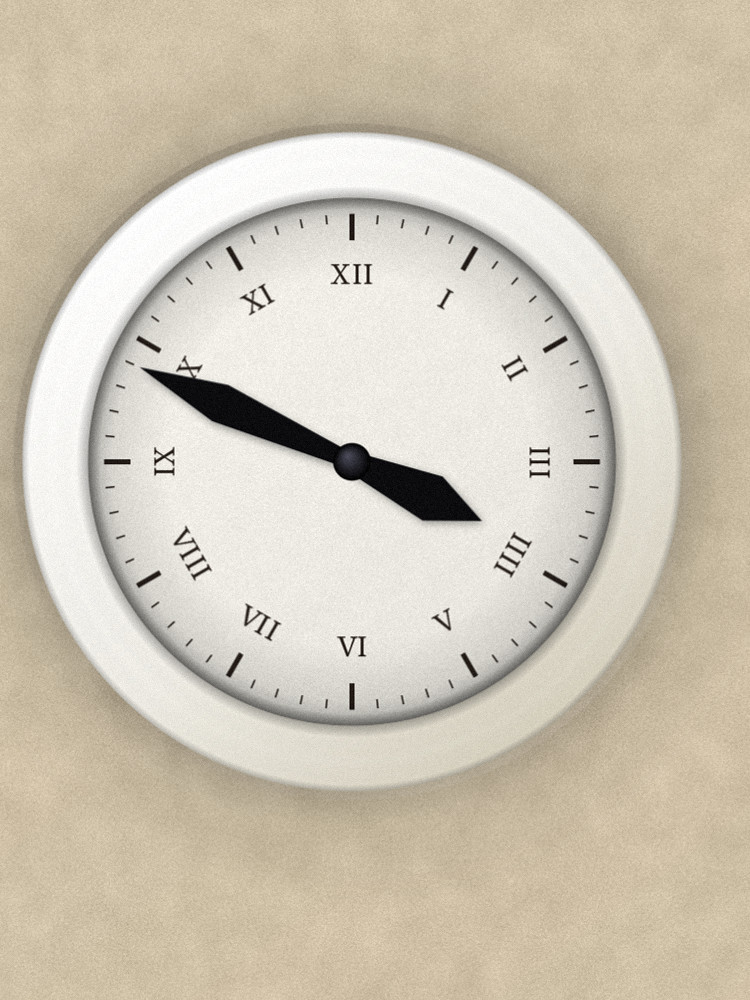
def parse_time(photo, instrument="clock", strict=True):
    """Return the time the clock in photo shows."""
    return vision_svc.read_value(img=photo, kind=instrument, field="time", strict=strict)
3:49
